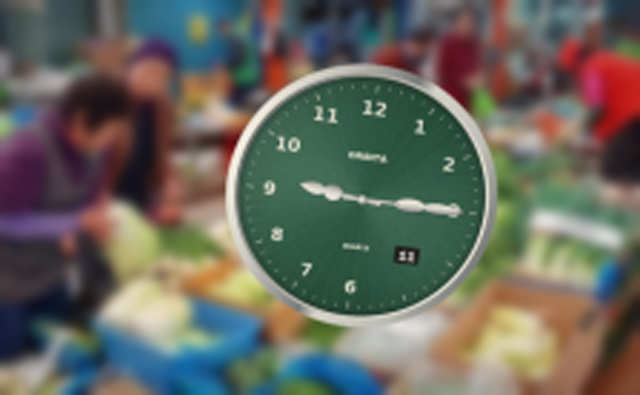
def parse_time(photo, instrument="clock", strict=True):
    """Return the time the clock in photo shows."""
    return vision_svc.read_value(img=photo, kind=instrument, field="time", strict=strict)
9:15
